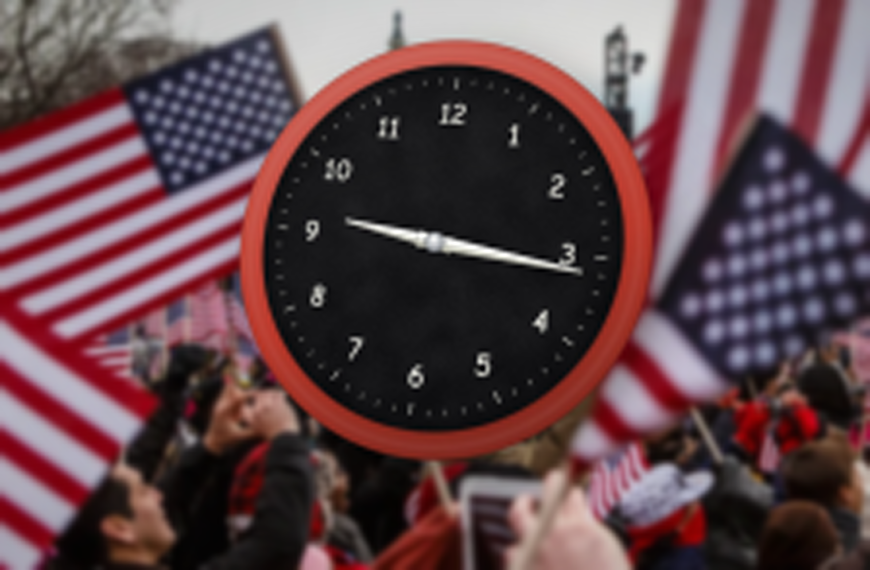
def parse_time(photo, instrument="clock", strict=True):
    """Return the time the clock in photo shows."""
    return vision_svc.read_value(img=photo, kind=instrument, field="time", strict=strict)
9:16
